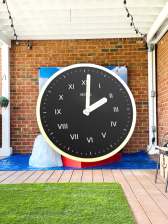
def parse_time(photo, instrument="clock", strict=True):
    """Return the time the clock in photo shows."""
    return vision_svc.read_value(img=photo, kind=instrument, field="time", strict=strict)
2:01
